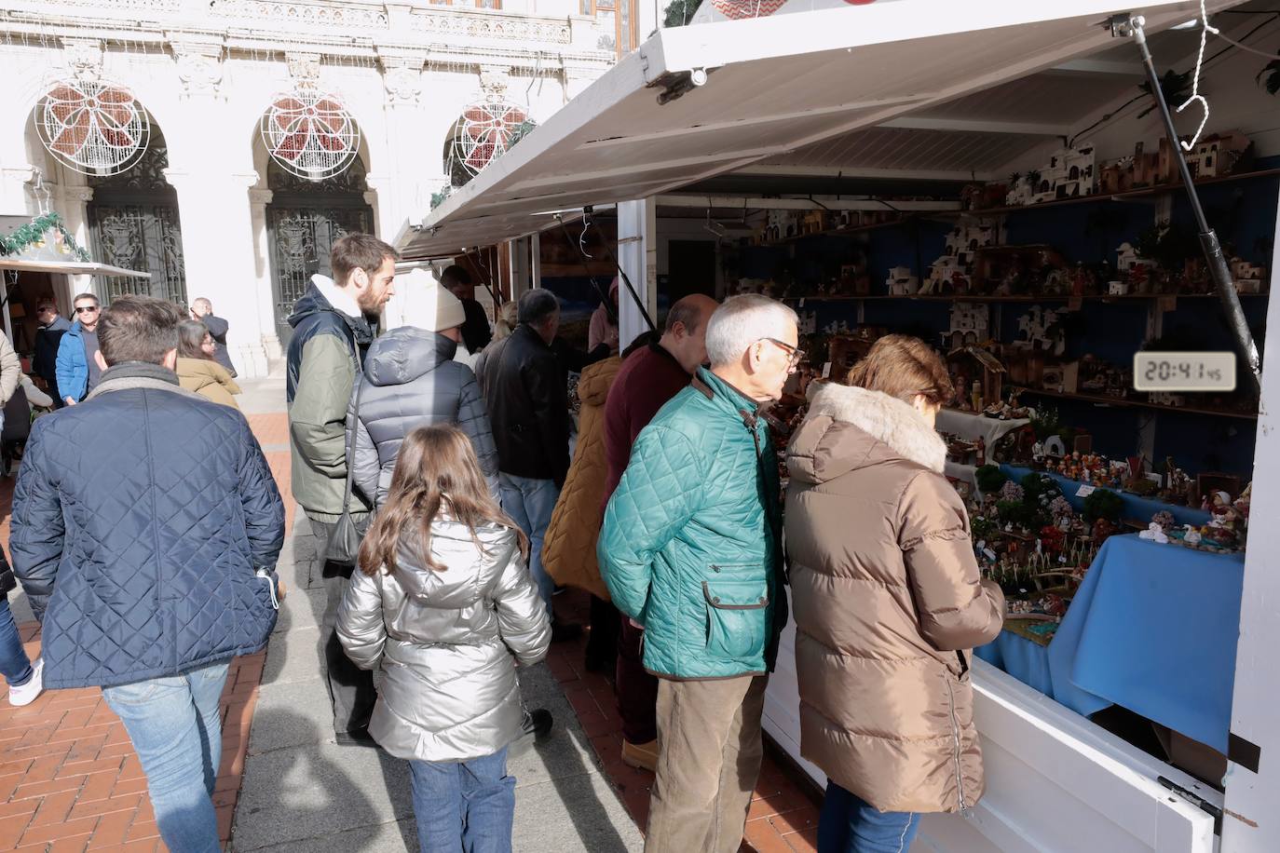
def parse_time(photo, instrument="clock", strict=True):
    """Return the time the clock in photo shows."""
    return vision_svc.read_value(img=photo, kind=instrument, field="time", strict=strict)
20:41
